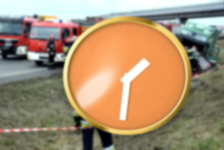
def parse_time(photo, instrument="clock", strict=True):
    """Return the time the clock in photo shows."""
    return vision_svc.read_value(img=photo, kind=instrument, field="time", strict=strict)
1:31
